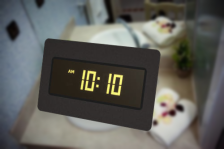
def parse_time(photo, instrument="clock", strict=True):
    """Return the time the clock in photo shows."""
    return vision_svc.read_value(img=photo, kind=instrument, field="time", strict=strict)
10:10
